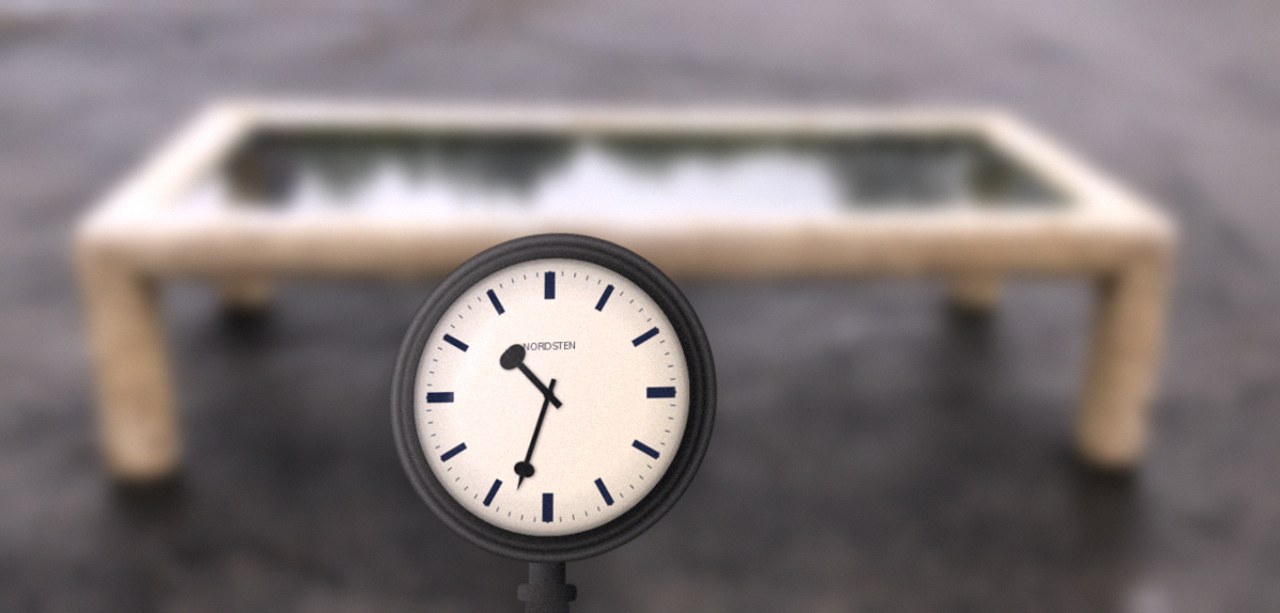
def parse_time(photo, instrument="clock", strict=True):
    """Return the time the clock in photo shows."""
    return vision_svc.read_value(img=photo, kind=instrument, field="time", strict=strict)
10:33
